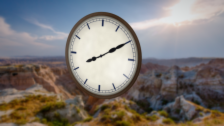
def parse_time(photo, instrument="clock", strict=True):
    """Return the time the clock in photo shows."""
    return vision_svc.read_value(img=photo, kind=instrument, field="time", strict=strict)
8:10
